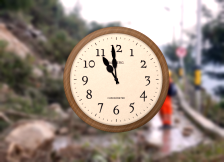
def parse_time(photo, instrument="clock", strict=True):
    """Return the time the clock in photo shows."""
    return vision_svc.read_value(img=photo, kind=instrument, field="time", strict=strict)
10:59
